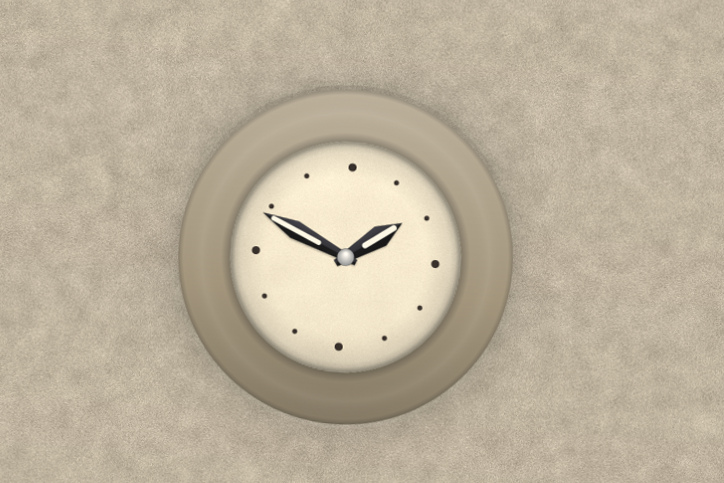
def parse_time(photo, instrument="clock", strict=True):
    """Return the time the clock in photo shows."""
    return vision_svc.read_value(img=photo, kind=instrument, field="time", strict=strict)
1:49
